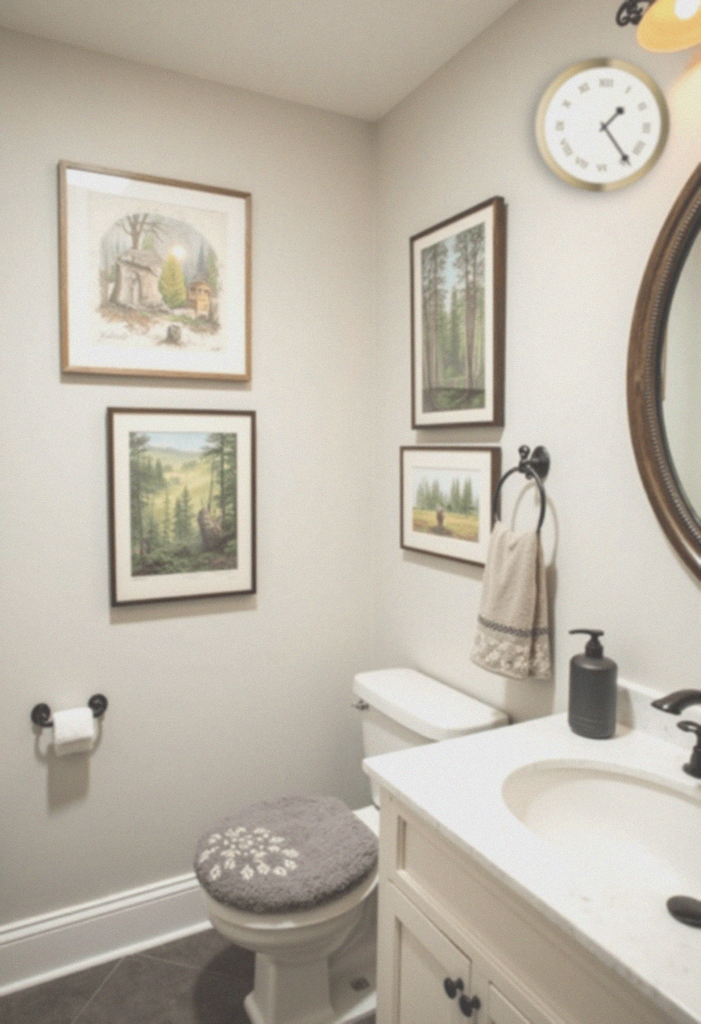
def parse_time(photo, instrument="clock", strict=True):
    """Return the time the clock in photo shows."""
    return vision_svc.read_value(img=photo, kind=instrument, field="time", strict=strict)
1:24
